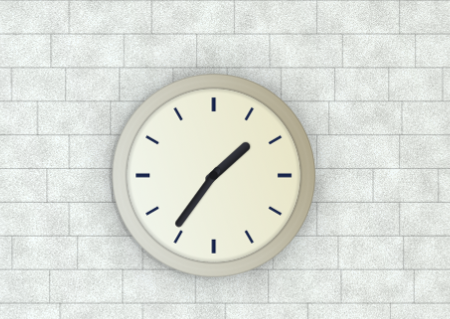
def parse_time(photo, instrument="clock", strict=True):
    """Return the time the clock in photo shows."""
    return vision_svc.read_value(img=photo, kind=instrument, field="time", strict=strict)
1:36
